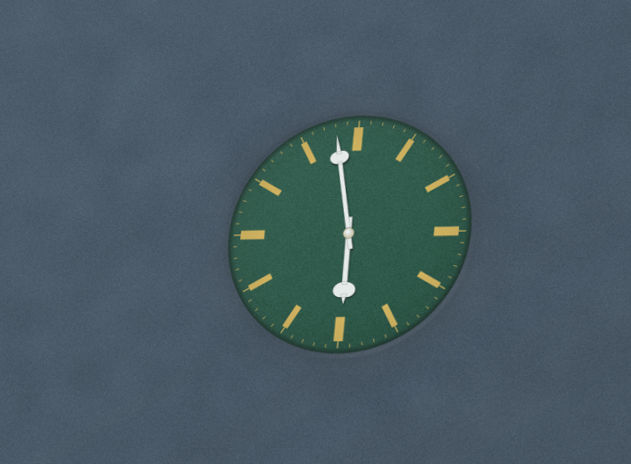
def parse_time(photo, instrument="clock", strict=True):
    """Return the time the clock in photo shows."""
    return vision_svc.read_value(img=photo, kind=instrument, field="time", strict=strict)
5:58
